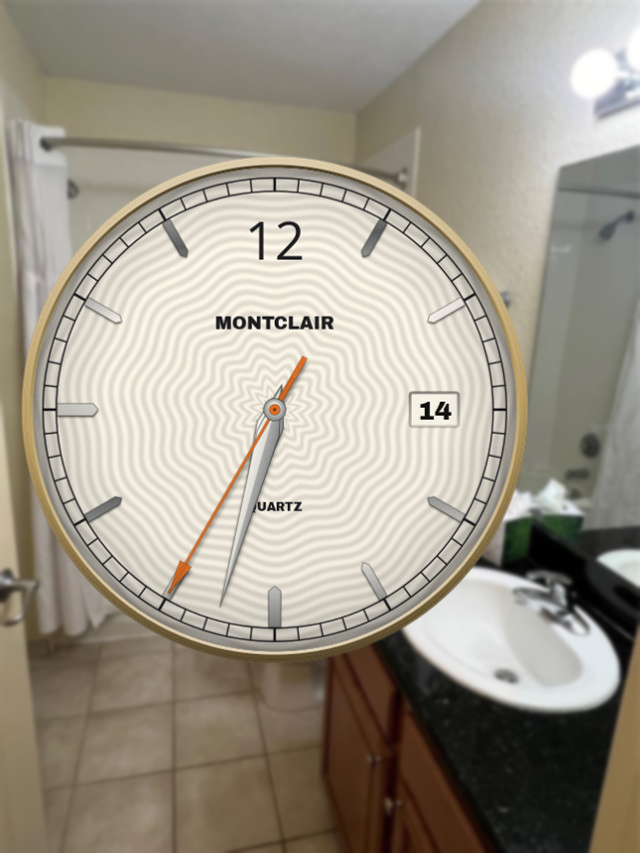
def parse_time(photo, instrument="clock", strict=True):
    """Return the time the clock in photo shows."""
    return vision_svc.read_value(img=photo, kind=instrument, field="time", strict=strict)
6:32:35
